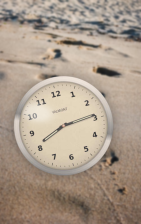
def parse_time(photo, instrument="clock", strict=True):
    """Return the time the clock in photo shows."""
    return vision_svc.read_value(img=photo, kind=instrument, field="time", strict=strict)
8:14
